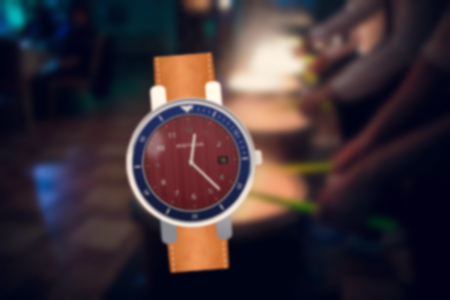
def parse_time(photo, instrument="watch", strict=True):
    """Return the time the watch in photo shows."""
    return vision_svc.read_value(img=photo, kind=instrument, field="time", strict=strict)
12:23
